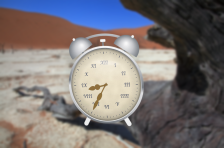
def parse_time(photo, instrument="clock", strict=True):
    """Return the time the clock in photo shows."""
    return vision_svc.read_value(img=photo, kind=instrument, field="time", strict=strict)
8:35
